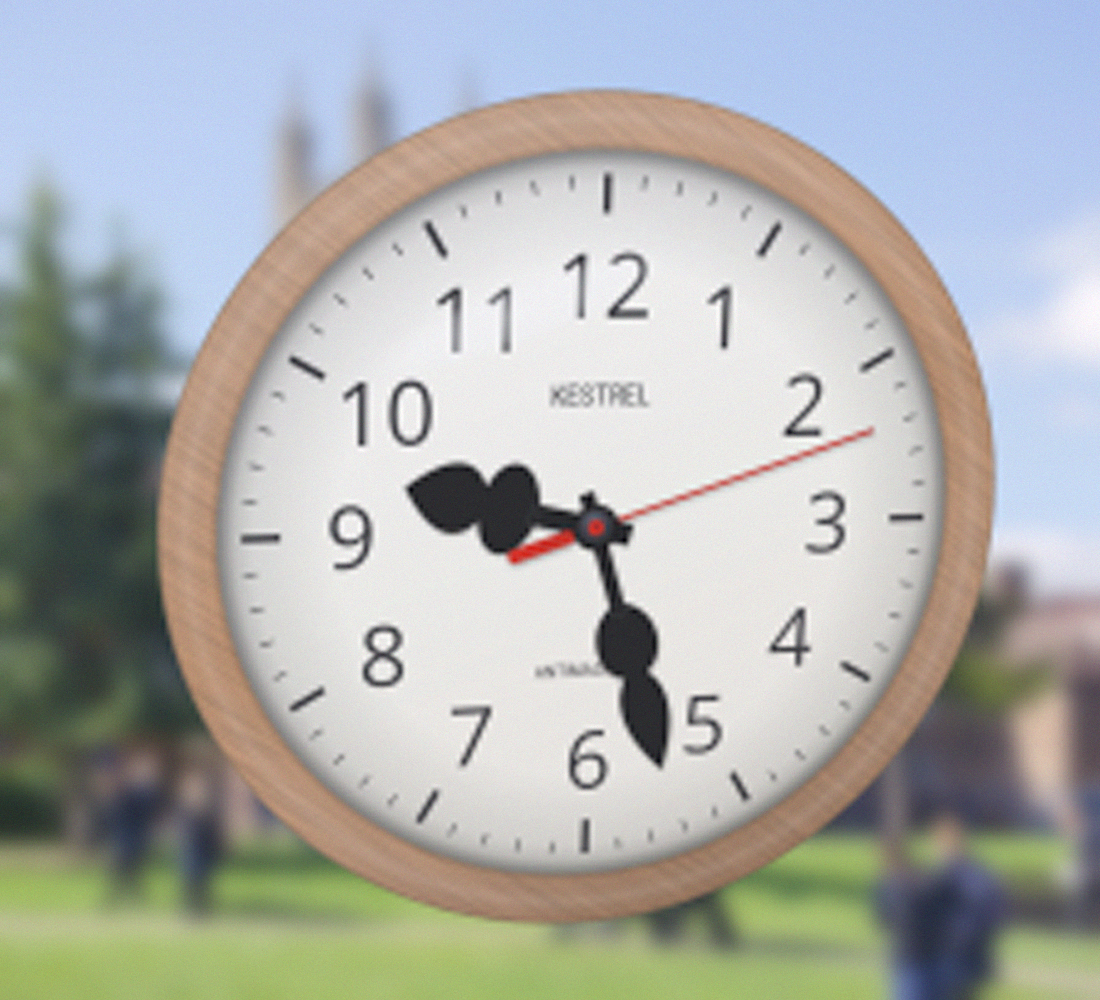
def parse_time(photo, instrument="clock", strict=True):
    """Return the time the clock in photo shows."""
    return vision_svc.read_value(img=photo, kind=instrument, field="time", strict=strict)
9:27:12
